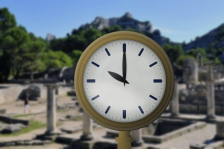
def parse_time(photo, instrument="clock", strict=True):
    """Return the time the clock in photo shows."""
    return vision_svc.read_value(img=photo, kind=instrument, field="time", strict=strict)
10:00
